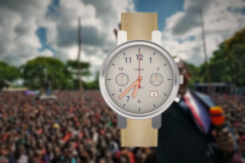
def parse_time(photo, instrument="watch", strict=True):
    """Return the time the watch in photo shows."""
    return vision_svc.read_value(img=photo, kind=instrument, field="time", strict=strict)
6:38
